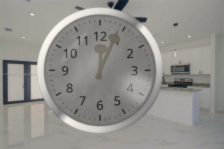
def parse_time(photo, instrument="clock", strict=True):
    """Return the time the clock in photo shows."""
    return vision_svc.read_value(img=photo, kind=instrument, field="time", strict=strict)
12:04
